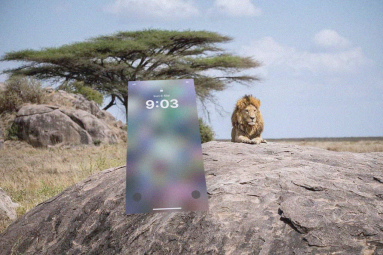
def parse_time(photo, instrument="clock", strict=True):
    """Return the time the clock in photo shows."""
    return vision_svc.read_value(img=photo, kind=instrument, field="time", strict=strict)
9:03
